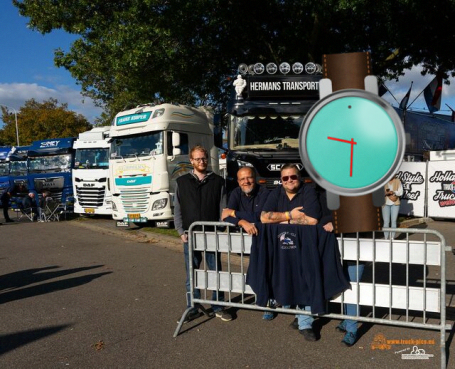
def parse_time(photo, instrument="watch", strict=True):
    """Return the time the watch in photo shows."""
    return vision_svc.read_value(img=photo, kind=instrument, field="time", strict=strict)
9:31
